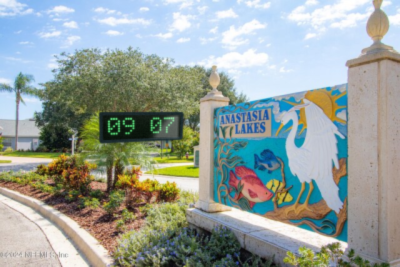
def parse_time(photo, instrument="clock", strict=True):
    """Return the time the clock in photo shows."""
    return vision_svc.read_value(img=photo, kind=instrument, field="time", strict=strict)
9:07
